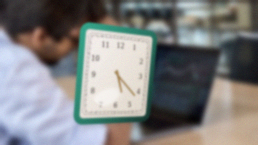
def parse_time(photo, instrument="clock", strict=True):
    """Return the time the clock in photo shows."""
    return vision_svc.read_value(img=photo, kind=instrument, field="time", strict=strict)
5:22
